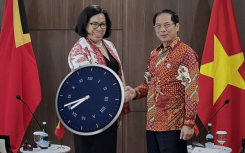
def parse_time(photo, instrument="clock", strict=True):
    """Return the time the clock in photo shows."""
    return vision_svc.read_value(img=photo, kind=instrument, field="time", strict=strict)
7:41
